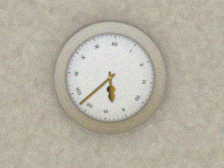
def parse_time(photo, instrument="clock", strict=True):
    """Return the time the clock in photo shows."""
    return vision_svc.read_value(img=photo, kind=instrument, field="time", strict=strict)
5:37
